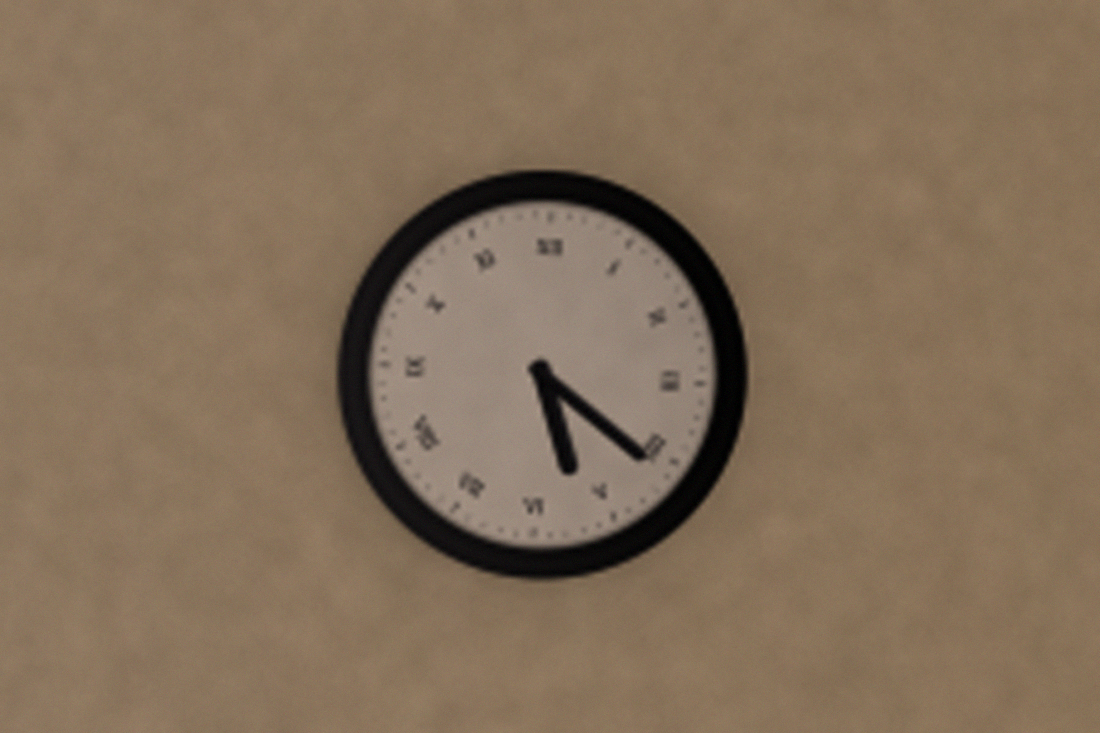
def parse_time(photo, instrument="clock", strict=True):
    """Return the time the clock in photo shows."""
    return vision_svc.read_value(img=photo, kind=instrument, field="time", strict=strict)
5:21
